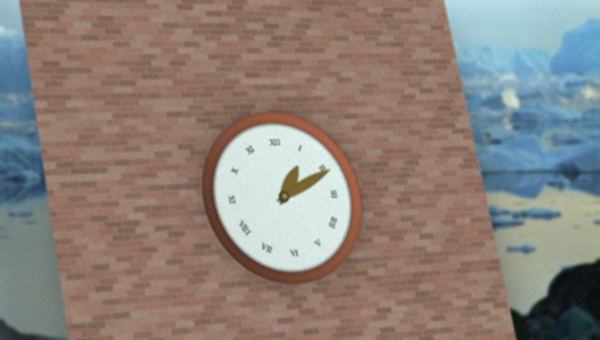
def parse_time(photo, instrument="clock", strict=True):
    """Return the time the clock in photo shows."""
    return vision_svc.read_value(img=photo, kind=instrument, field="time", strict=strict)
1:11
